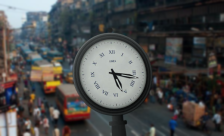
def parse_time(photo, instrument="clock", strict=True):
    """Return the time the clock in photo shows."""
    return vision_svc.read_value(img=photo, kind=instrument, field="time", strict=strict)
5:17
